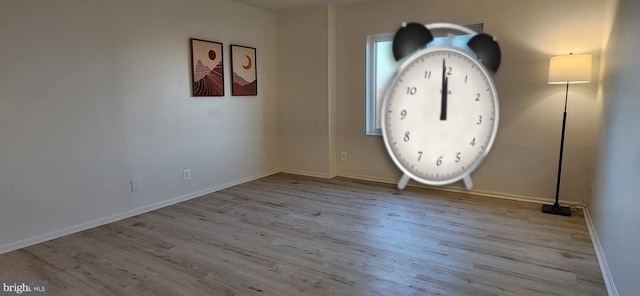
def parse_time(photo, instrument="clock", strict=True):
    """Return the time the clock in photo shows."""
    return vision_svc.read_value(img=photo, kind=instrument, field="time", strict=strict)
11:59
